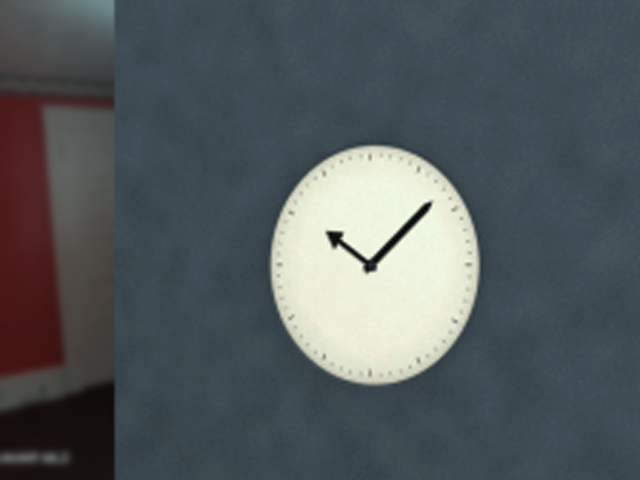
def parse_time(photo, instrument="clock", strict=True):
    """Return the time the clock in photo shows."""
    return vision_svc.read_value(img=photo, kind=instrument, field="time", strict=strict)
10:08
